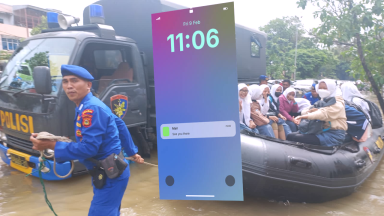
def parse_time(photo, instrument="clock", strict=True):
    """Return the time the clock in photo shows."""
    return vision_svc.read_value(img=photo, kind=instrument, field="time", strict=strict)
11:06
